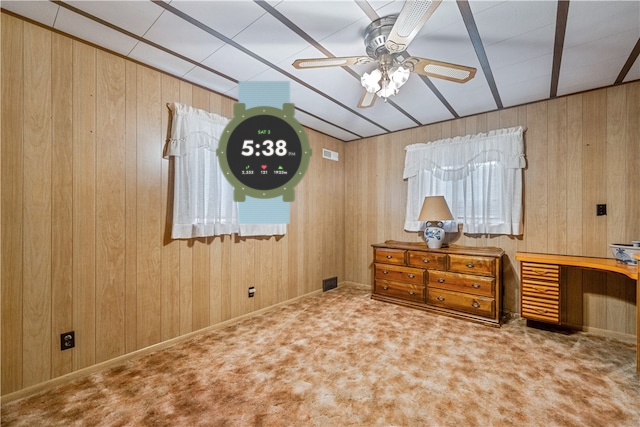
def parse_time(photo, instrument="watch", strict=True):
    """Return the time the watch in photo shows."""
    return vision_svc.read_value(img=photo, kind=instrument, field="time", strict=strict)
5:38
